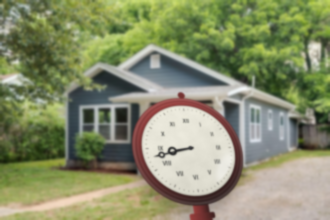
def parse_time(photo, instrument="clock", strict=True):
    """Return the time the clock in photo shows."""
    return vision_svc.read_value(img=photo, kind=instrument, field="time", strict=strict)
8:43
